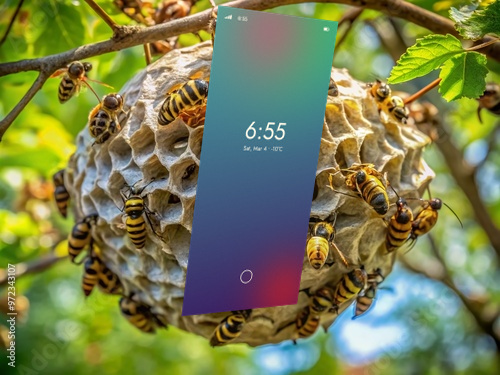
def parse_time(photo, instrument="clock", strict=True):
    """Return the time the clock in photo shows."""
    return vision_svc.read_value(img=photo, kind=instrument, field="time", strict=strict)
6:55
